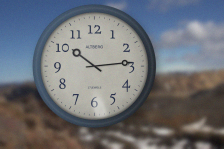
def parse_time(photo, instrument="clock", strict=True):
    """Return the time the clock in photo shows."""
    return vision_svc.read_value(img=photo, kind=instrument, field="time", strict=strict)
10:14
